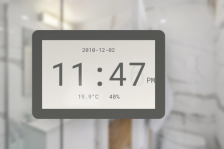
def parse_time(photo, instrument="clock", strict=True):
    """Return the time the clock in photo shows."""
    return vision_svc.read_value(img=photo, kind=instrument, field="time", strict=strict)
11:47
